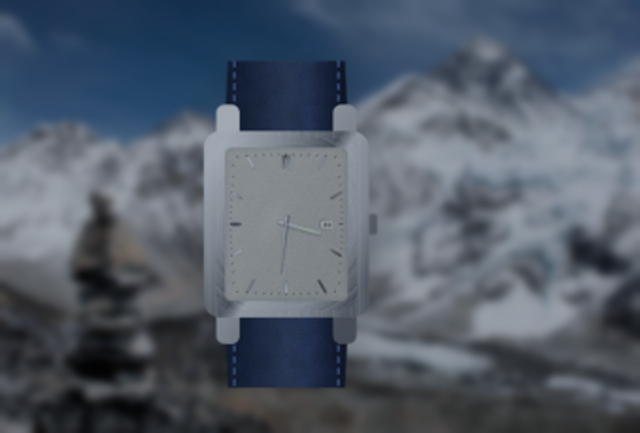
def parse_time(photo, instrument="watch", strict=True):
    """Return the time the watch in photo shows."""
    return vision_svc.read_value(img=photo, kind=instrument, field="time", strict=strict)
3:31
